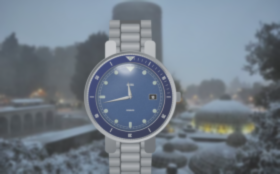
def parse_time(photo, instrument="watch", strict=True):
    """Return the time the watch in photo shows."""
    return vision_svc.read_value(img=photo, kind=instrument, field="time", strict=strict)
11:43
